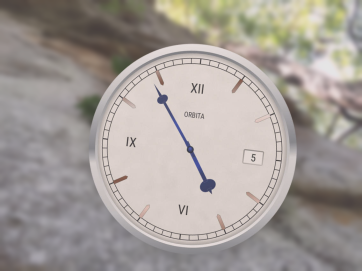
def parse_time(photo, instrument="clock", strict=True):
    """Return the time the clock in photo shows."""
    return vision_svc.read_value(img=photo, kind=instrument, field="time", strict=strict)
4:54
